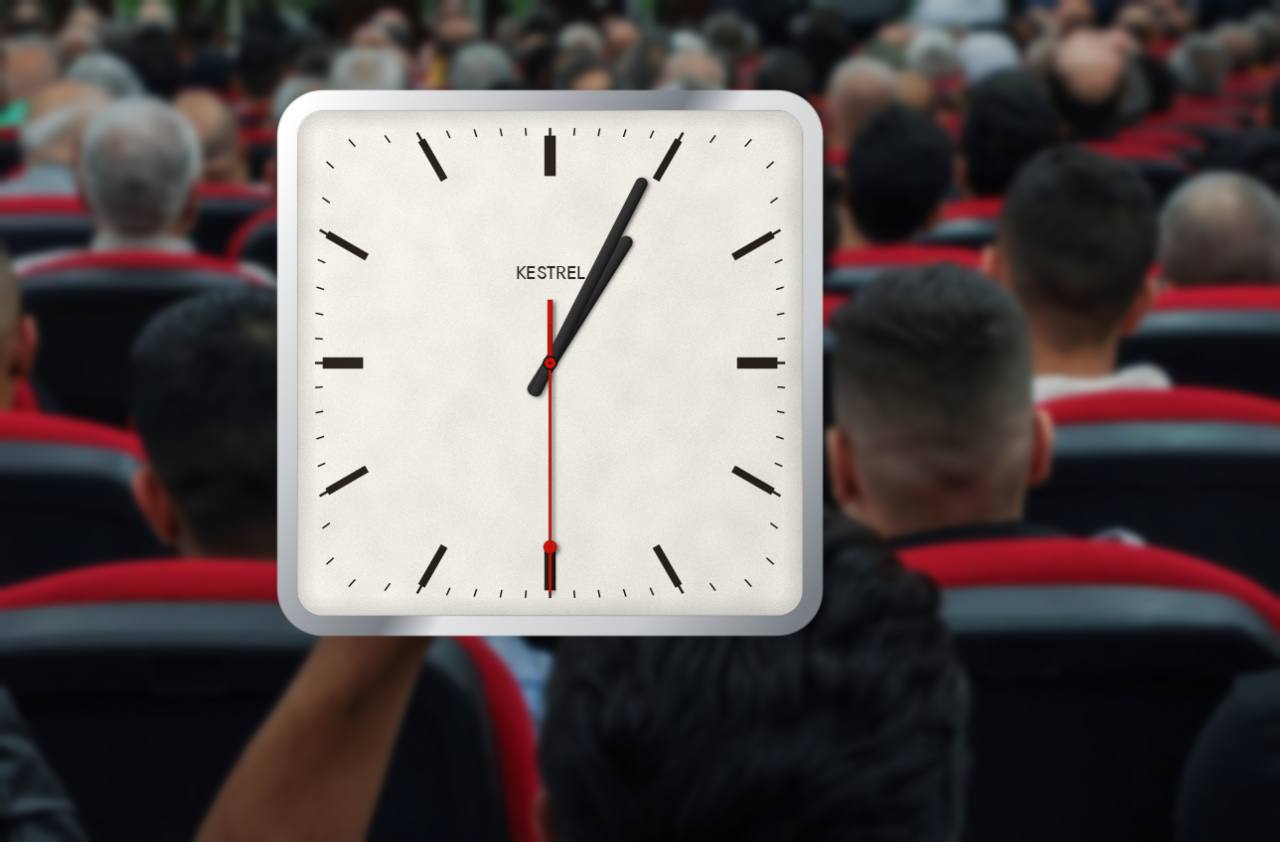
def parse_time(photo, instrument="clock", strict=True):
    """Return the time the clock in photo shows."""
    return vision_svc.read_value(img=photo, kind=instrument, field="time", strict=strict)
1:04:30
